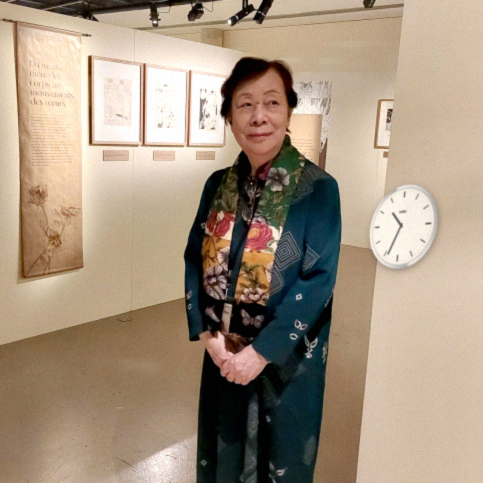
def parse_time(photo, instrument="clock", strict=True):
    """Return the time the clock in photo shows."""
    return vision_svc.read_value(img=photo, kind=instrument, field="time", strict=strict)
10:34
